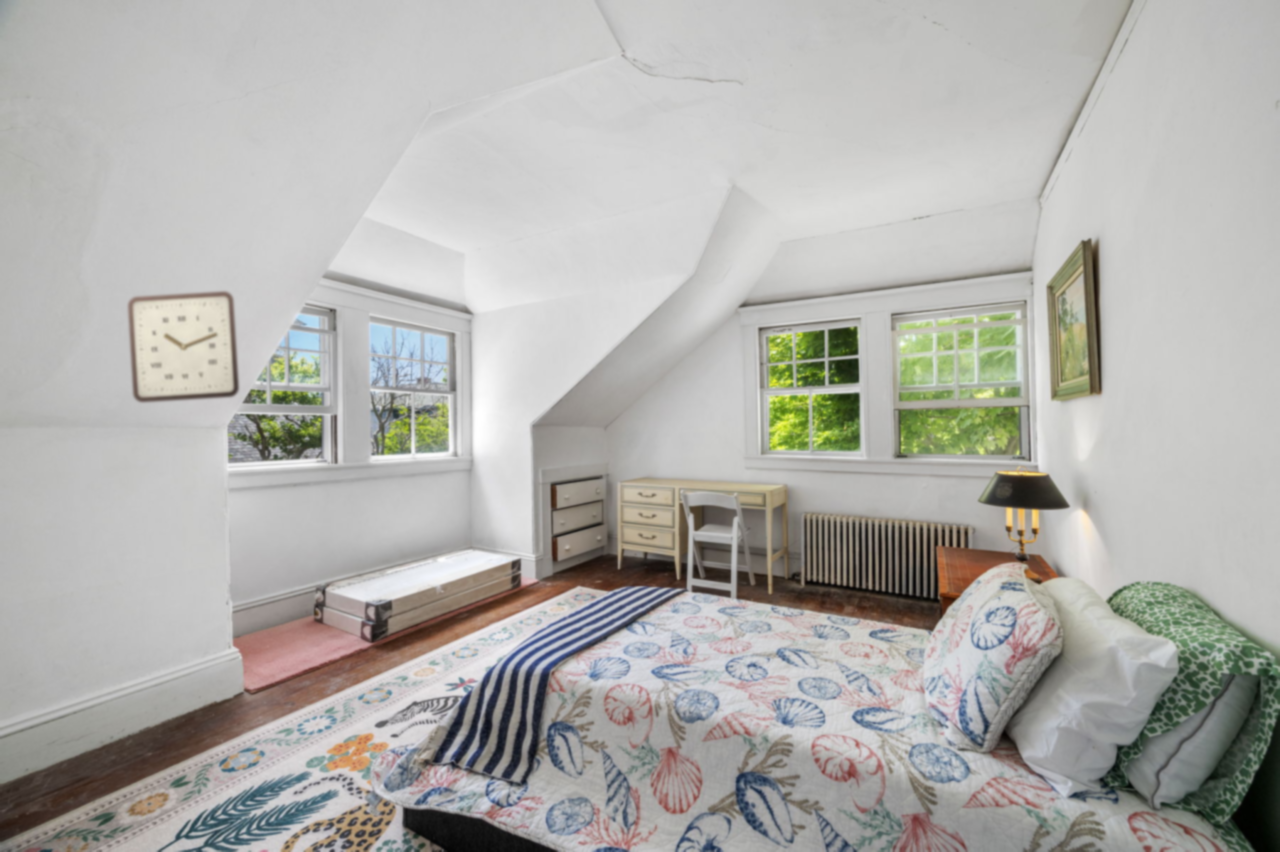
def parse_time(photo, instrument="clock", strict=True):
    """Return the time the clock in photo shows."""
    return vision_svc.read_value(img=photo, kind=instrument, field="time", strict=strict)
10:12
